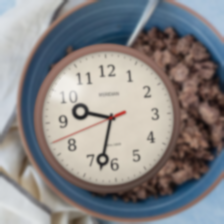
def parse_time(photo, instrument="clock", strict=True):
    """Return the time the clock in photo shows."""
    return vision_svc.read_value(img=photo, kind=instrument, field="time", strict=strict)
9:32:42
